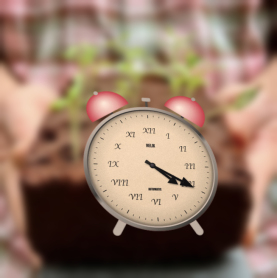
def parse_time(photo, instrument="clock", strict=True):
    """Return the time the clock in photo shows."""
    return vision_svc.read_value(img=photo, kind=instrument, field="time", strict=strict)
4:20
